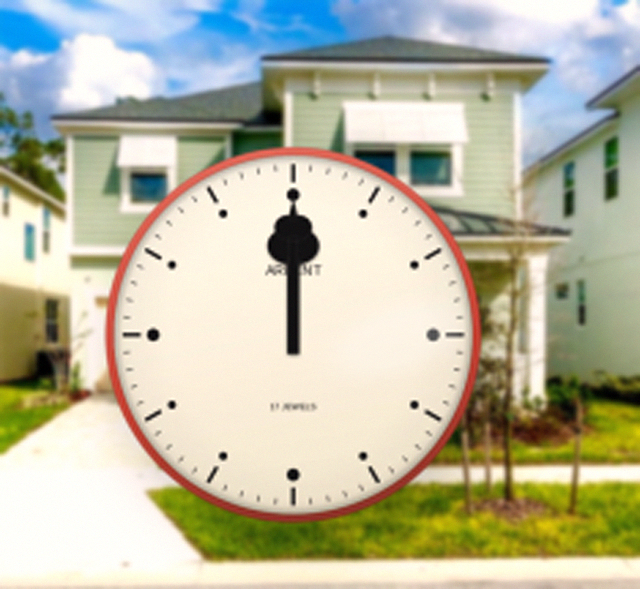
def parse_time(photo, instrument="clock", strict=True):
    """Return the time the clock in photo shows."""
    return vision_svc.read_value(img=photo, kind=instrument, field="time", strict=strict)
12:00
